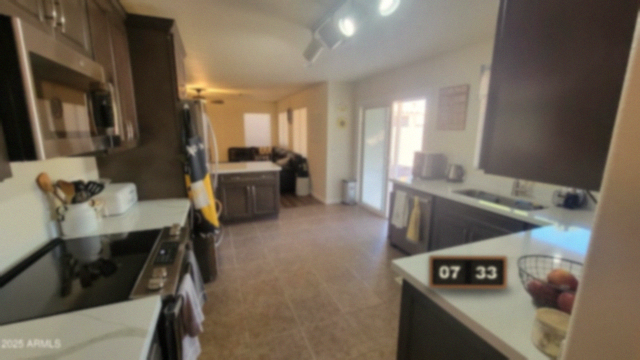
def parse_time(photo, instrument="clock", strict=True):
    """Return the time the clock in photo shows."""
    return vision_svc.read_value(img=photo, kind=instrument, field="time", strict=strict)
7:33
